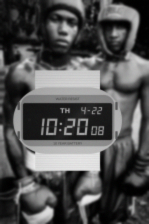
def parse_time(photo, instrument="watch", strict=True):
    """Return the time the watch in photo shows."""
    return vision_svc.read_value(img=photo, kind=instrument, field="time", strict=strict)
10:20:08
